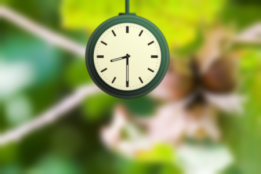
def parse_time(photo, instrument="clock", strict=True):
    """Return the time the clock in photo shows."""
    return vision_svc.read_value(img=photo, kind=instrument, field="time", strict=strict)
8:30
